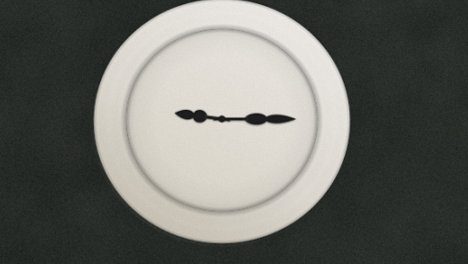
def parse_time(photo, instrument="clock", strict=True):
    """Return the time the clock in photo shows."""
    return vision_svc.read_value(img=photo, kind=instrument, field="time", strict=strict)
9:15
